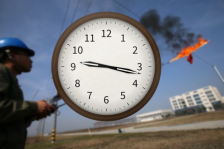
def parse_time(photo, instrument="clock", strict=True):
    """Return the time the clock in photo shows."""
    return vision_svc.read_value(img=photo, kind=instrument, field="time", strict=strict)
9:17
